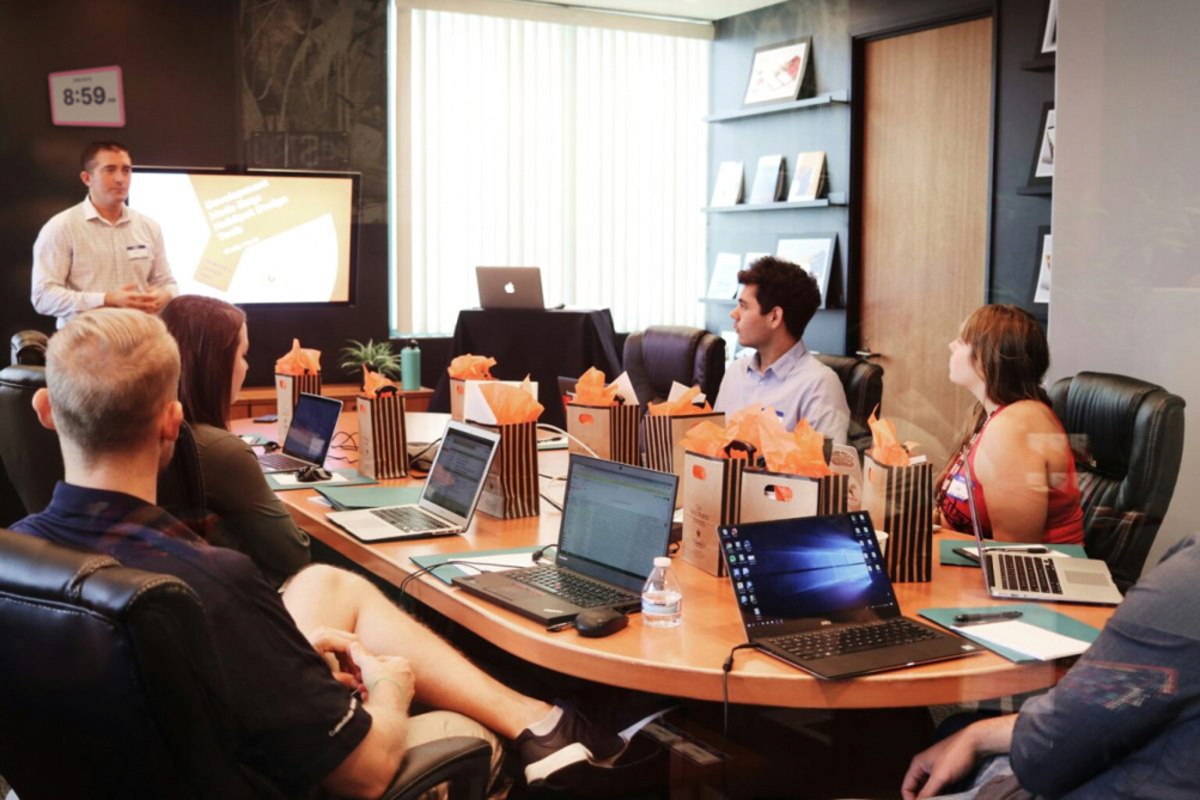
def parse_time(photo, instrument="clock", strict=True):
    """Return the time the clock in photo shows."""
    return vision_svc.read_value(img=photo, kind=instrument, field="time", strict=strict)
8:59
